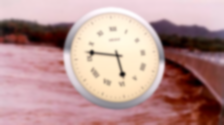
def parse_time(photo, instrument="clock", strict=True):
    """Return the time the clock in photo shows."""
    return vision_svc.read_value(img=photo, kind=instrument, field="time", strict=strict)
5:47
